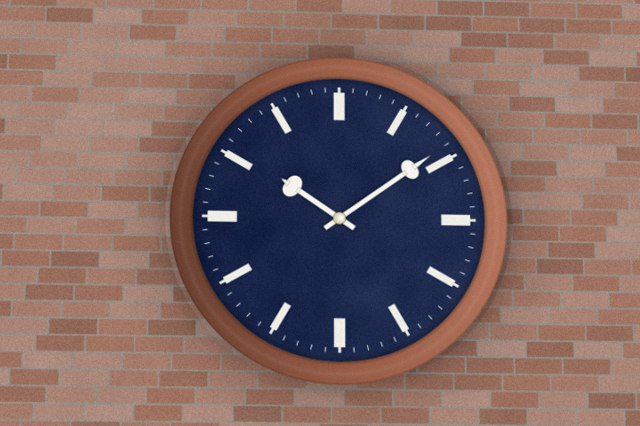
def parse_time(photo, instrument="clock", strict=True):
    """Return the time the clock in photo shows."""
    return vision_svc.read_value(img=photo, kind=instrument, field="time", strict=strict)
10:09
